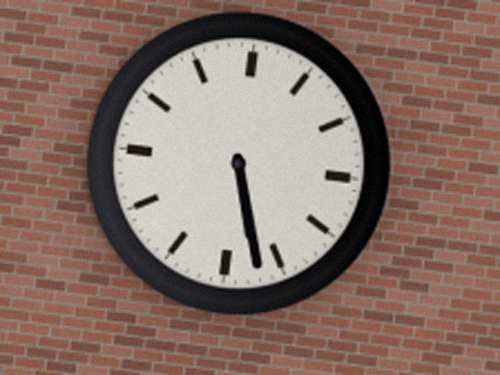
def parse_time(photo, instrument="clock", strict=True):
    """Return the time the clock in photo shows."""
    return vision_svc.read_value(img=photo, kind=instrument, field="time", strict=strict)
5:27
